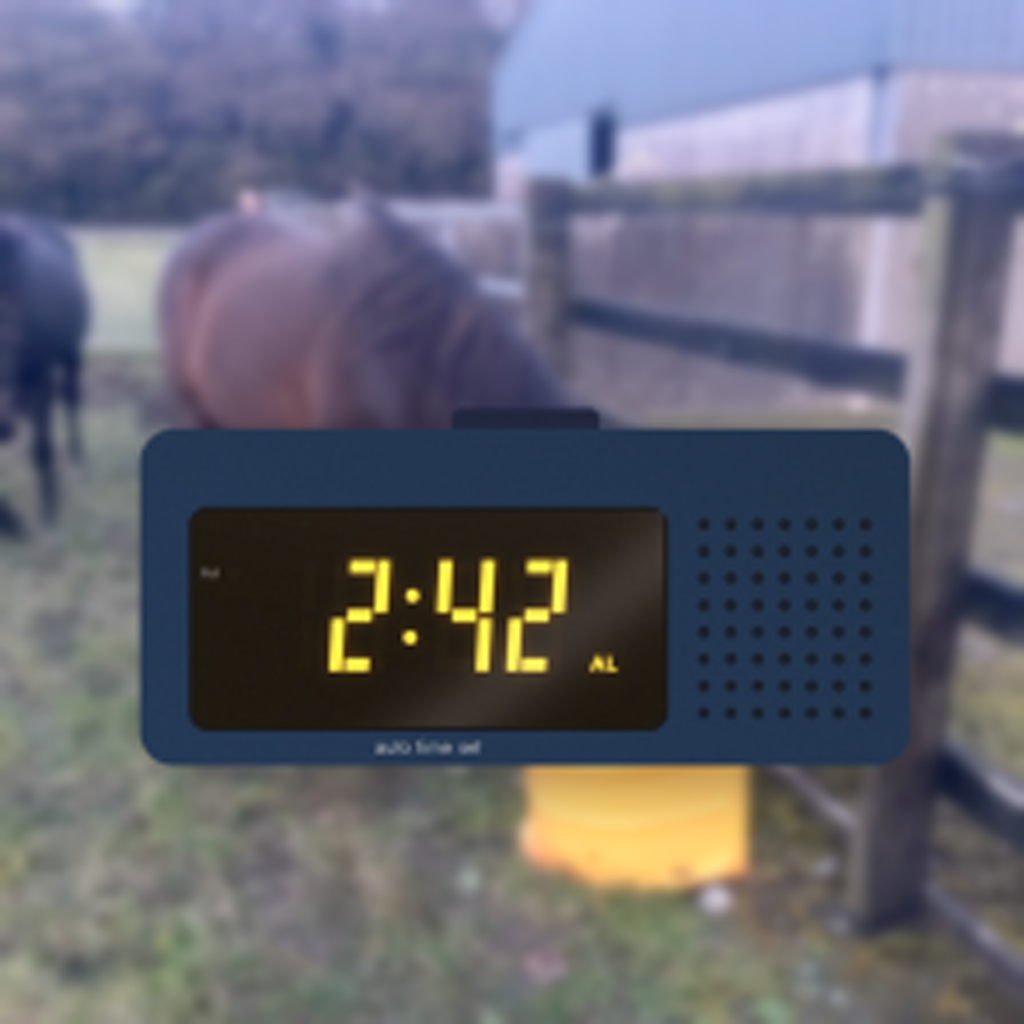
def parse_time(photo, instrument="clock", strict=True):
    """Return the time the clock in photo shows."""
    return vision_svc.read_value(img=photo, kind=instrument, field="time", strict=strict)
2:42
